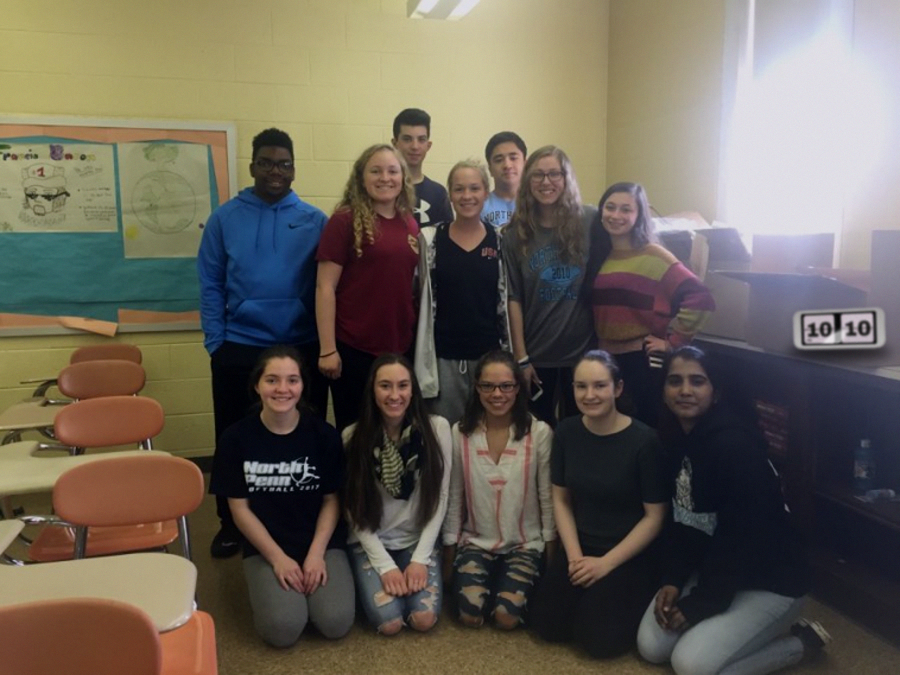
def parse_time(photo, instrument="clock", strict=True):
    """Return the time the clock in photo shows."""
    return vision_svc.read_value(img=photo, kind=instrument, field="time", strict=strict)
10:10
